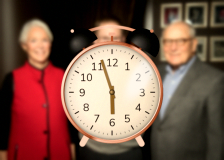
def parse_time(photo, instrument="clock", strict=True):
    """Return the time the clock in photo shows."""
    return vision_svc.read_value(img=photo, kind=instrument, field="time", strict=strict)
5:57
